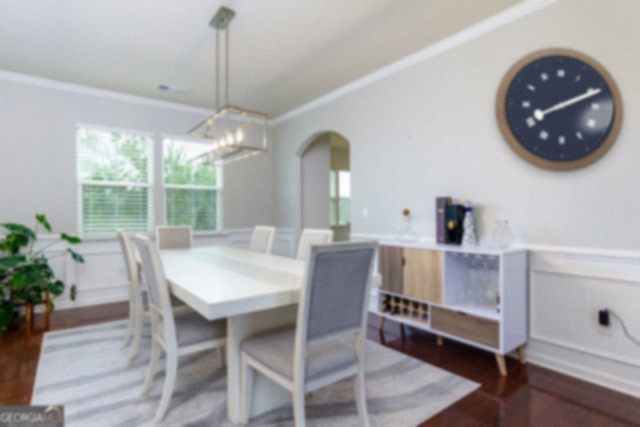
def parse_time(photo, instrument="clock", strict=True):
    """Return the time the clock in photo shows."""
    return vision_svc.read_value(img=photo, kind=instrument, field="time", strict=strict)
8:11
